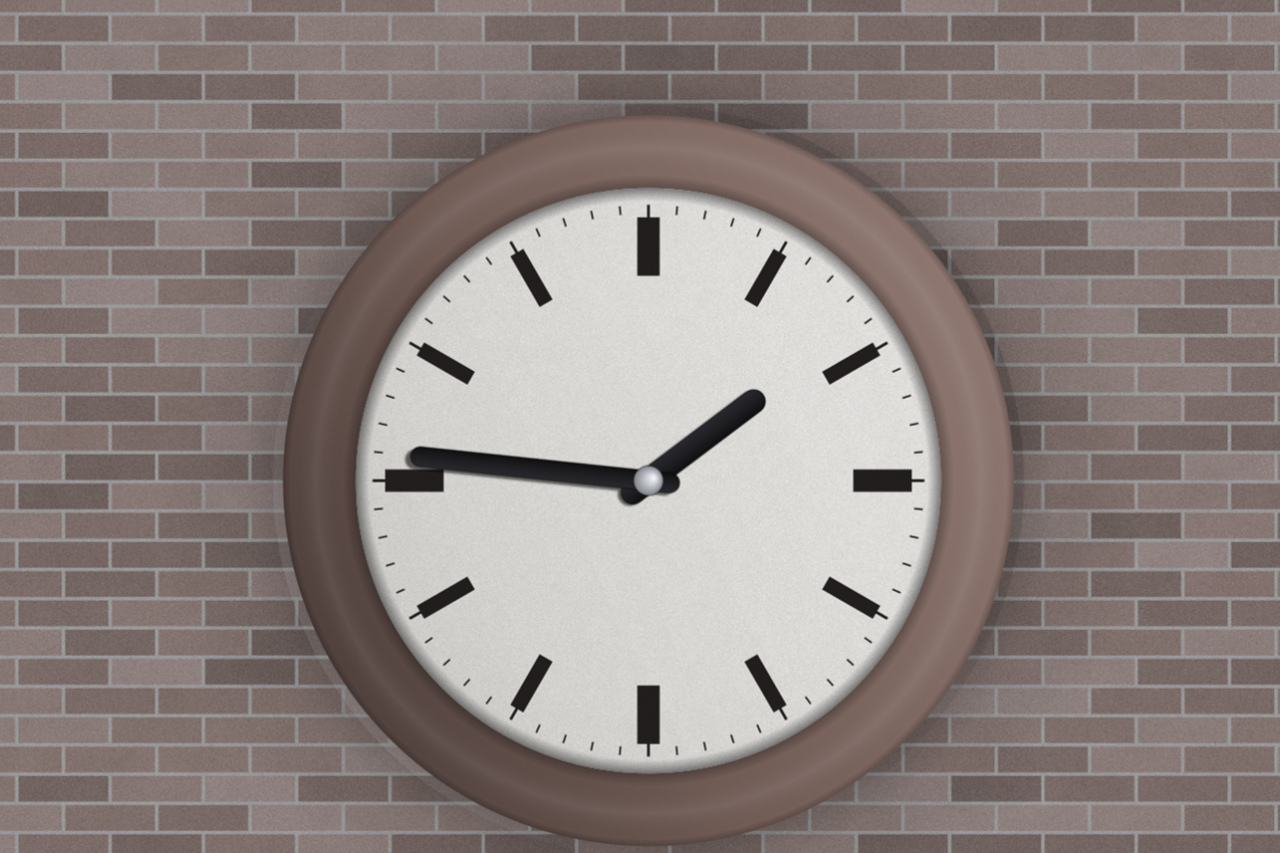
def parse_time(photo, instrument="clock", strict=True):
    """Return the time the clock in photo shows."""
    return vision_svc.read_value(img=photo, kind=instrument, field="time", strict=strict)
1:46
